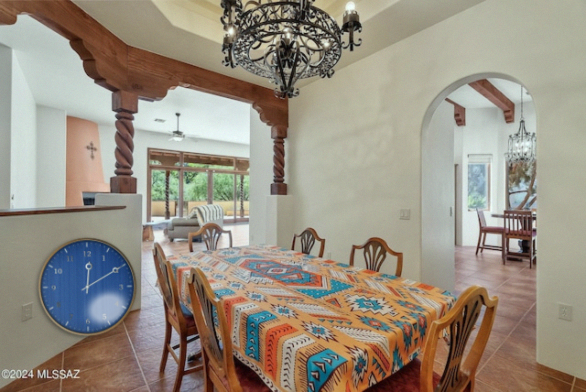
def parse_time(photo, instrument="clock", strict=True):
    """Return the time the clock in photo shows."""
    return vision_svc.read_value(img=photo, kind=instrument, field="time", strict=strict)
12:10
